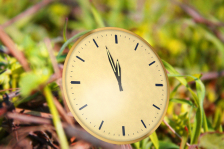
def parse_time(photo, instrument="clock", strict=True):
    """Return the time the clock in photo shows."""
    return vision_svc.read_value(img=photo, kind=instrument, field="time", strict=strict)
11:57
